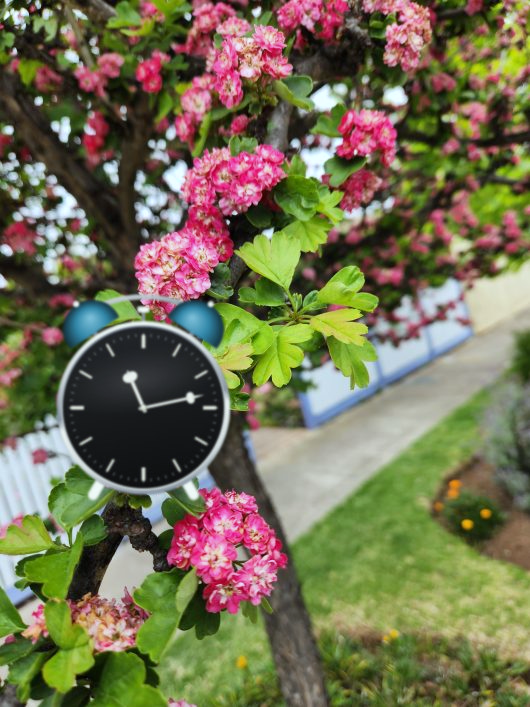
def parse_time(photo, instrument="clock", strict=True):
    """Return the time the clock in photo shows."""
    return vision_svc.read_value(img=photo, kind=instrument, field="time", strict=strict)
11:13
